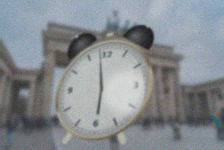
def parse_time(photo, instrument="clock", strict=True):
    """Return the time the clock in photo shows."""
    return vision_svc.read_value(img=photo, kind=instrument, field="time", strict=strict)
5:58
